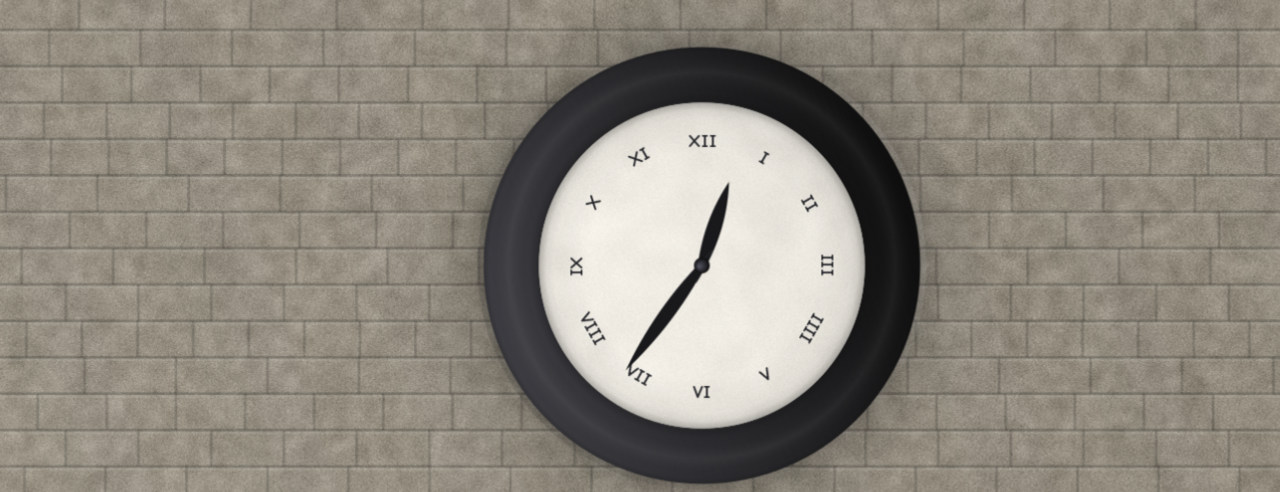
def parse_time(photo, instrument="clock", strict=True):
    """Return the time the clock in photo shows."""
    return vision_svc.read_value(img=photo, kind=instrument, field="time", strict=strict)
12:36
